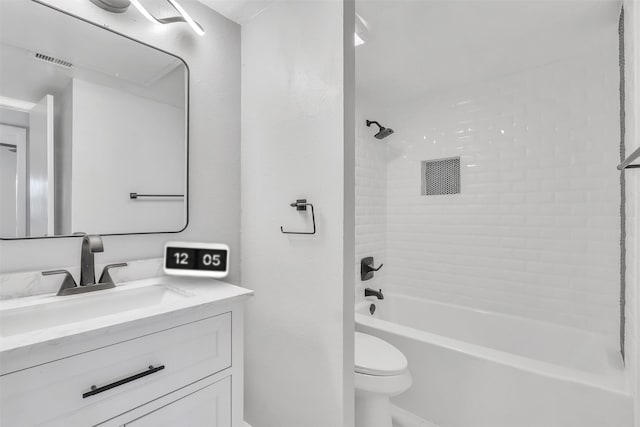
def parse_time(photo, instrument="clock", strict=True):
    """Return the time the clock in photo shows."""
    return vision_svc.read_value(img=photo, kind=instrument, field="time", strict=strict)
12:05
